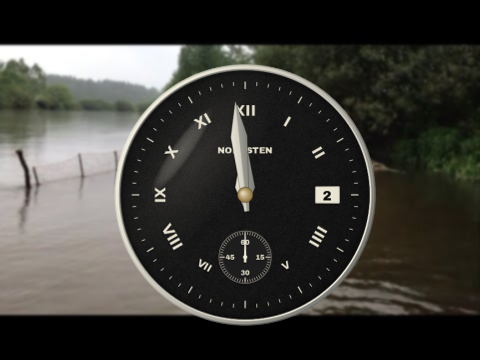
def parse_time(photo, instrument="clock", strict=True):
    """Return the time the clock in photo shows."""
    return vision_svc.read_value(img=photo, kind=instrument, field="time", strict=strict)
11:59
